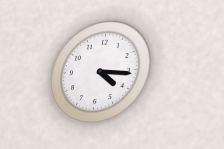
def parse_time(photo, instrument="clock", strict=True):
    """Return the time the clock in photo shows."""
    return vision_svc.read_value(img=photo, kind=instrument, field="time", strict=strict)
4:16
